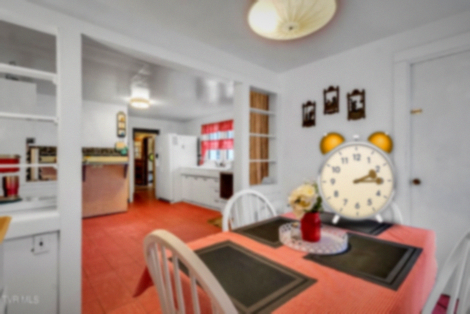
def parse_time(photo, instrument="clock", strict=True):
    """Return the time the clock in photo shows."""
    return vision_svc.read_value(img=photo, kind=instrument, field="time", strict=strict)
2:15
